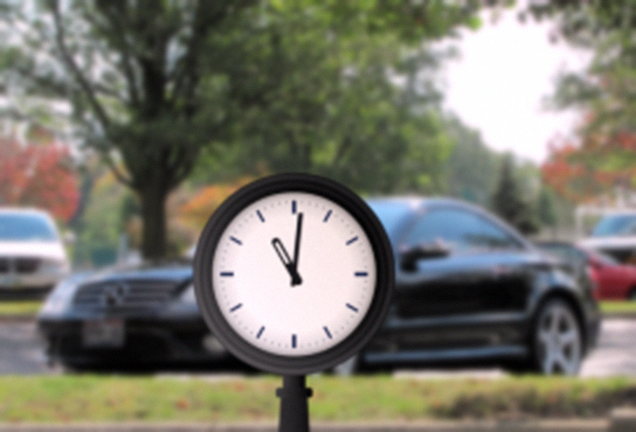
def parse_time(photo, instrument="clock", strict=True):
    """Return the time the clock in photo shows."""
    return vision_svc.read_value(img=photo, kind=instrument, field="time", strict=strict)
11:01
